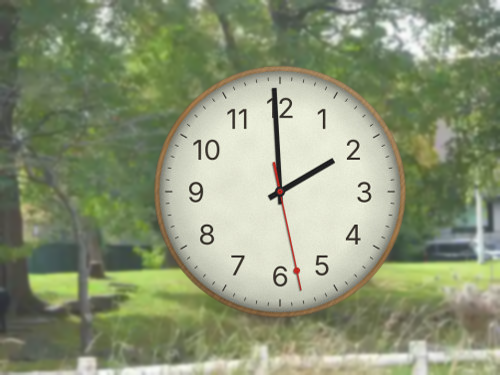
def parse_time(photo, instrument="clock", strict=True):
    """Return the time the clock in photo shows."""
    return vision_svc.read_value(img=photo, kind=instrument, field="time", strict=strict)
1:59:28
